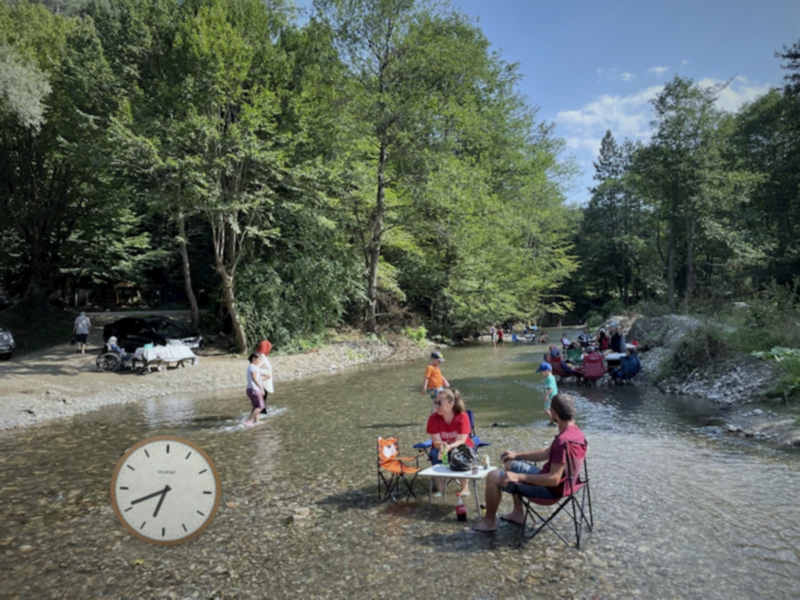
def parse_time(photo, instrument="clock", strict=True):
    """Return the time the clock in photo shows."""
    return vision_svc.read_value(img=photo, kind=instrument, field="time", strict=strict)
6:41
